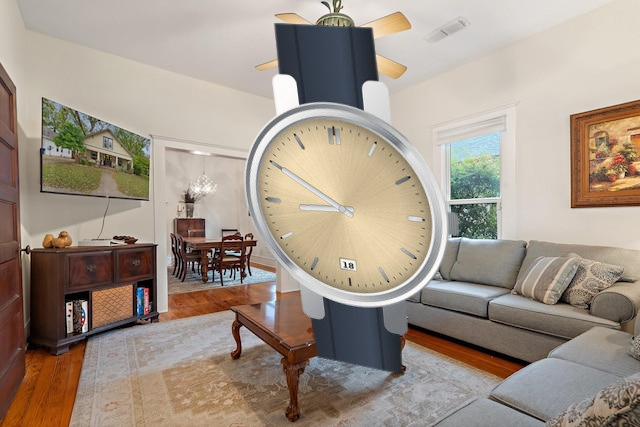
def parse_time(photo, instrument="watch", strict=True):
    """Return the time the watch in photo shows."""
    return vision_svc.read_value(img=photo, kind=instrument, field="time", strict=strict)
8:50
